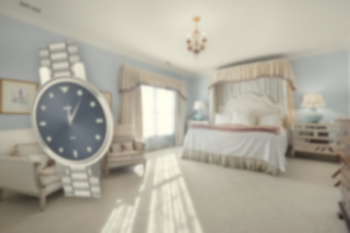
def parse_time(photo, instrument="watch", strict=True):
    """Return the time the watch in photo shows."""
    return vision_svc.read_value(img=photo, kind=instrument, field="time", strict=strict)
12:06
